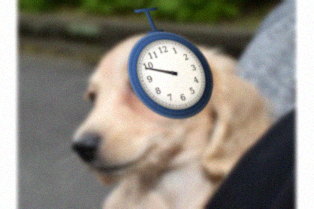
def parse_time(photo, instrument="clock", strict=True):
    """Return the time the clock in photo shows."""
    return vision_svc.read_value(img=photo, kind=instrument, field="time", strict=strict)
9:49
